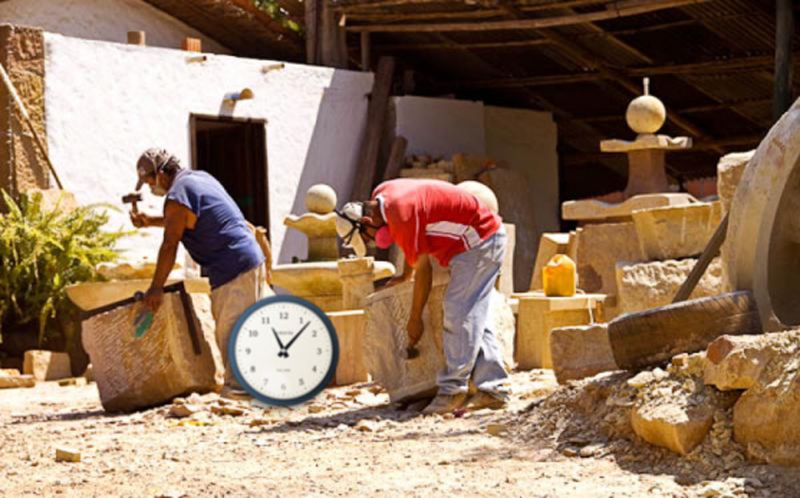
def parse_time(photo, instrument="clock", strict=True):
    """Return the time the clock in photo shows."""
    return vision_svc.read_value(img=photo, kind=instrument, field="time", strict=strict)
11:07
